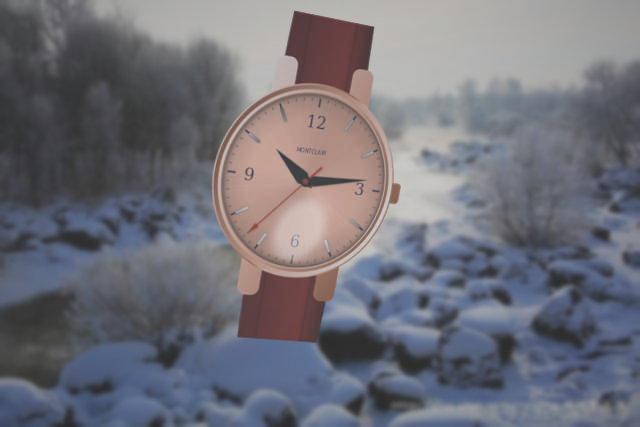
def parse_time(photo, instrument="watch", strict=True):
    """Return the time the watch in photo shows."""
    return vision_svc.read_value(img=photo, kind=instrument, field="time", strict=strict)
10:13:37
